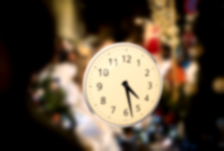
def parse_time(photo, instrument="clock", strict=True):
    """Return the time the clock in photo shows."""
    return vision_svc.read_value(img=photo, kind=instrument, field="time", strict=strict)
4:28
